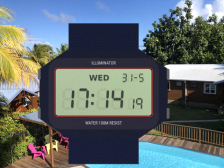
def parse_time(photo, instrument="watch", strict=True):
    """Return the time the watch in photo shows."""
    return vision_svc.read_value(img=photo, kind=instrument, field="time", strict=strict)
17:14:19
